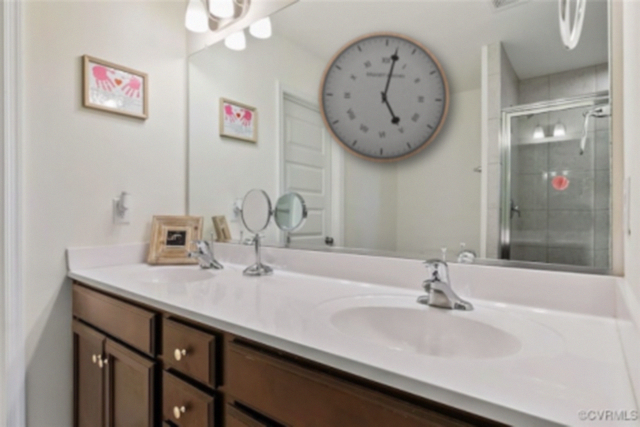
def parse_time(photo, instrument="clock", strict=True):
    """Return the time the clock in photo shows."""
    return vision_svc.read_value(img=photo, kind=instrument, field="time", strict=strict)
5:02
